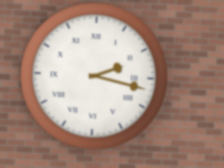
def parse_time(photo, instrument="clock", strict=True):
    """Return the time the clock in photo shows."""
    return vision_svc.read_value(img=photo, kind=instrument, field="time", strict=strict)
2:17
